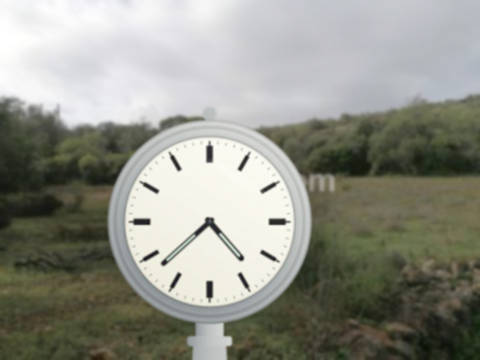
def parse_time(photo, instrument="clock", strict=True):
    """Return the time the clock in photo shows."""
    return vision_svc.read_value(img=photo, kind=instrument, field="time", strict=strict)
4:38
